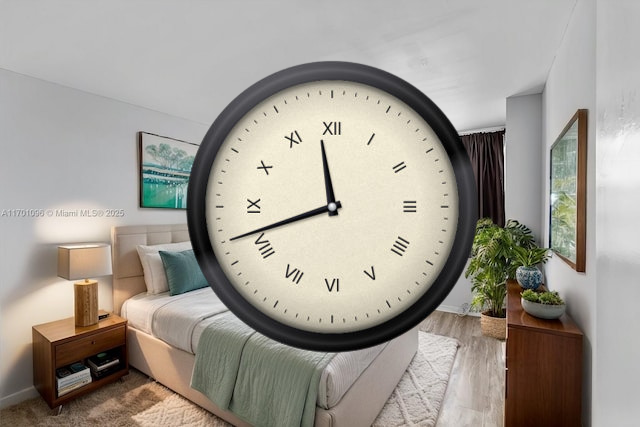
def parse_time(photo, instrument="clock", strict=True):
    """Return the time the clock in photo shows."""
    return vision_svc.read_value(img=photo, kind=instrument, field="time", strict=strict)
11:42
